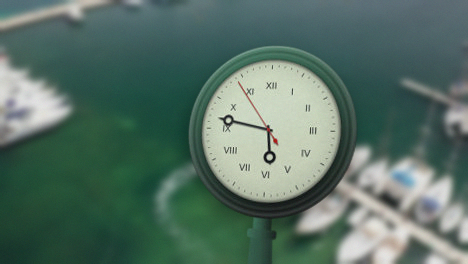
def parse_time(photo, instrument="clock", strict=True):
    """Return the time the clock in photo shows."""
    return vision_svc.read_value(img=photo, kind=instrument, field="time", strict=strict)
5:46:54
